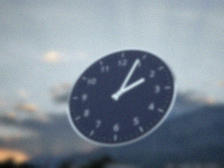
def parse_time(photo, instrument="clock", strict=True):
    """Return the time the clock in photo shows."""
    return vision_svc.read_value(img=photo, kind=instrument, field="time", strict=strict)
2:04
